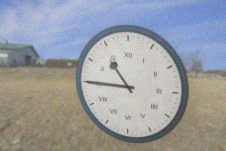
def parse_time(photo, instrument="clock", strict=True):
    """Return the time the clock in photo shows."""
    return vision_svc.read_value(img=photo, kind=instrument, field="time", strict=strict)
10:45
